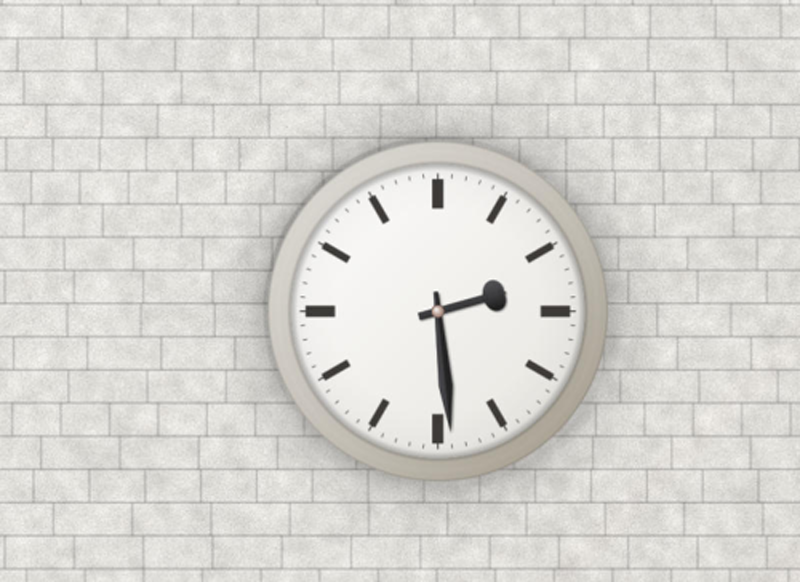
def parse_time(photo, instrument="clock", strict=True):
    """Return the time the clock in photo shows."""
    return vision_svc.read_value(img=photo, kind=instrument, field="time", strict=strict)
2:29
